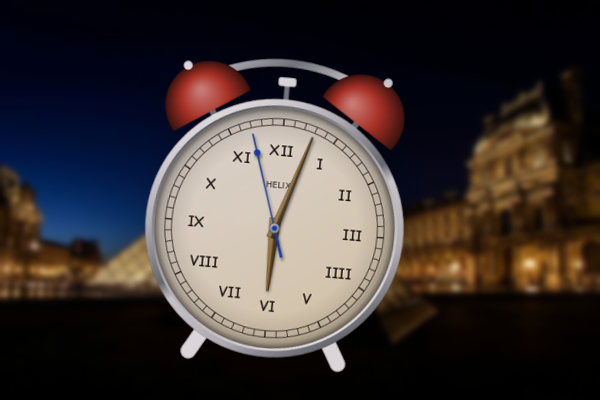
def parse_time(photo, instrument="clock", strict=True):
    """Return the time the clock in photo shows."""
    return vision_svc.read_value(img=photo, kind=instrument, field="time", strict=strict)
6:02:57
